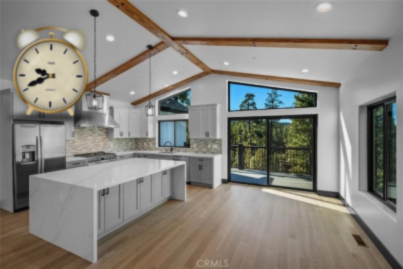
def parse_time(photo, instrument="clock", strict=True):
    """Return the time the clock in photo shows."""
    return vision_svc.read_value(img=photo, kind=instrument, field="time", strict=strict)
9:41
